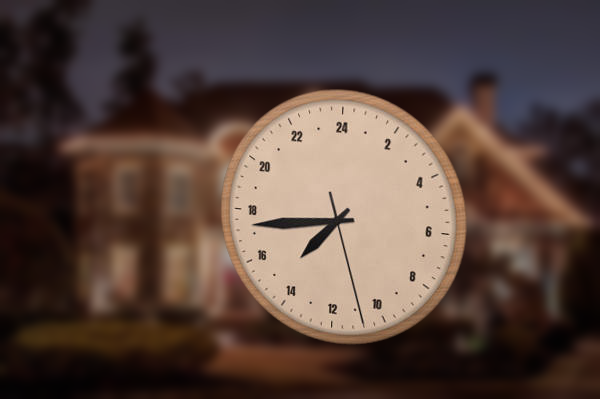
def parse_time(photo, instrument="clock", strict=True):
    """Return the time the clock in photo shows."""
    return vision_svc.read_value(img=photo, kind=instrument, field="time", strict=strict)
14:43:27
